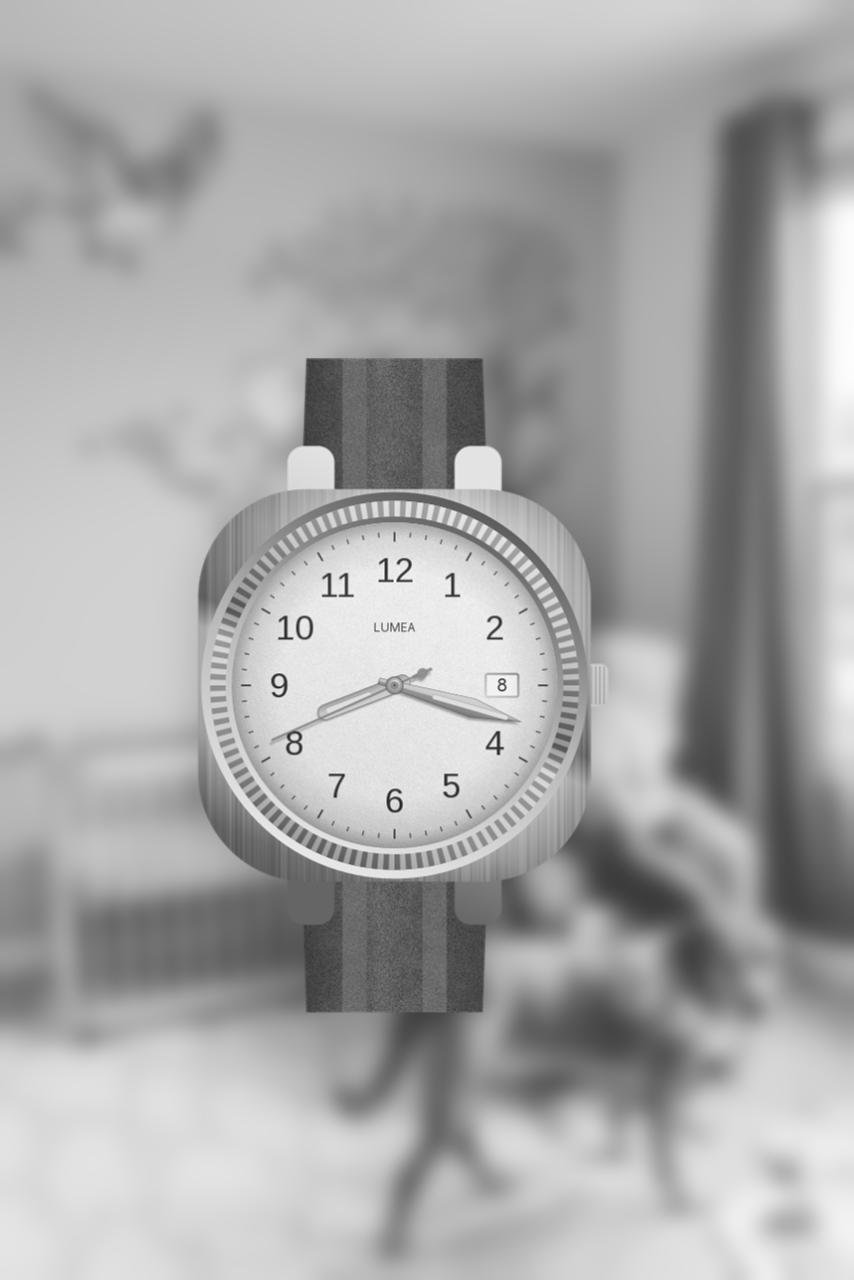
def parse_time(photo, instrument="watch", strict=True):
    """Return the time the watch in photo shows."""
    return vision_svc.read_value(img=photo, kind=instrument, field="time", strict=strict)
8:17:41
